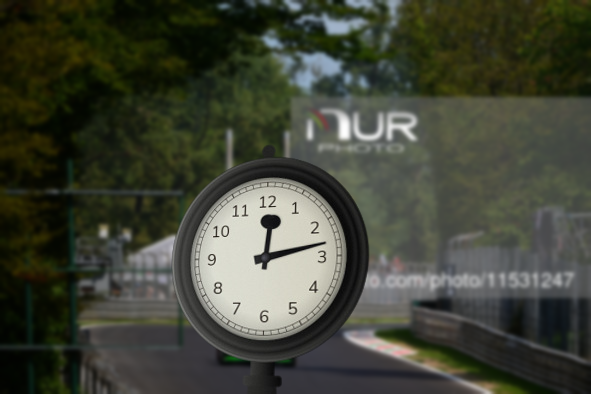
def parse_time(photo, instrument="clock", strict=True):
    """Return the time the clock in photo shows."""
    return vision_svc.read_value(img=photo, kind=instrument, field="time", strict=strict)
12:13
